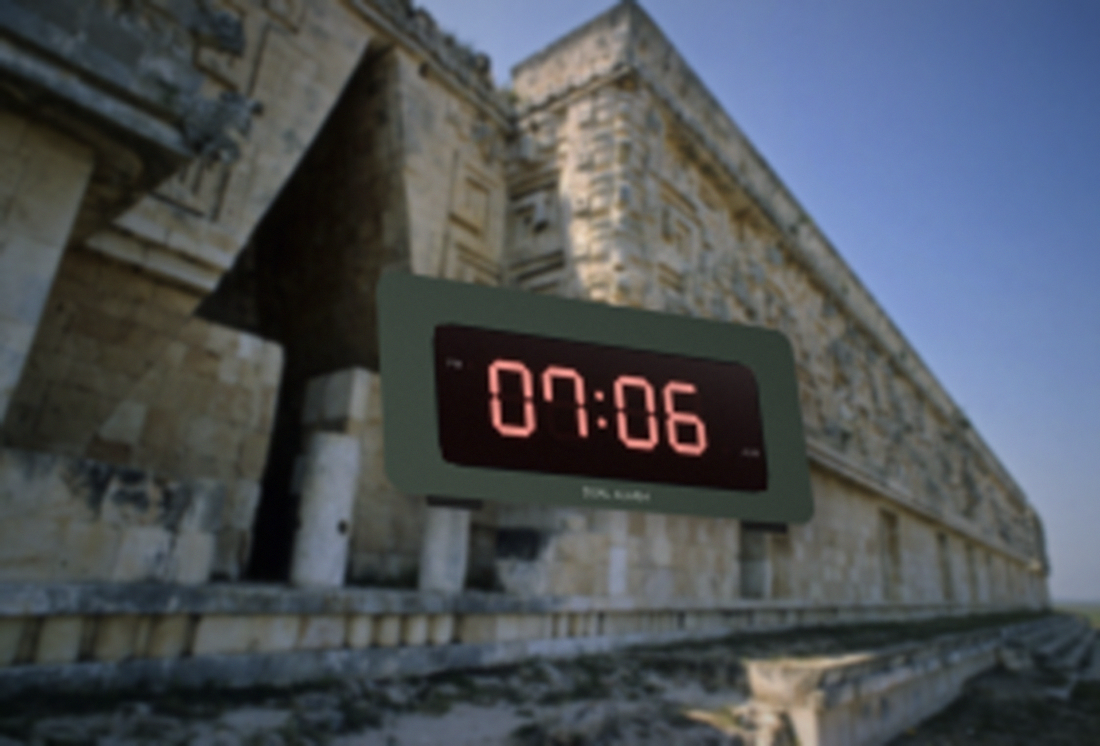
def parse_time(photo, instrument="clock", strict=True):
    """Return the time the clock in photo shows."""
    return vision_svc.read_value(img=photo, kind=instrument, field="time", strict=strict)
7:06
